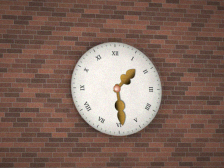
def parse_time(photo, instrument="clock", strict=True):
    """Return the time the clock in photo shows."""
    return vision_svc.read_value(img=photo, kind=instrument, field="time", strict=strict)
1:29
